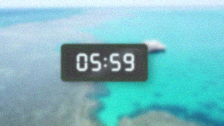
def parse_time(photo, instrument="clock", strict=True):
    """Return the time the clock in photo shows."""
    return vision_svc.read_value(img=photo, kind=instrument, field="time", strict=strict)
5:59
